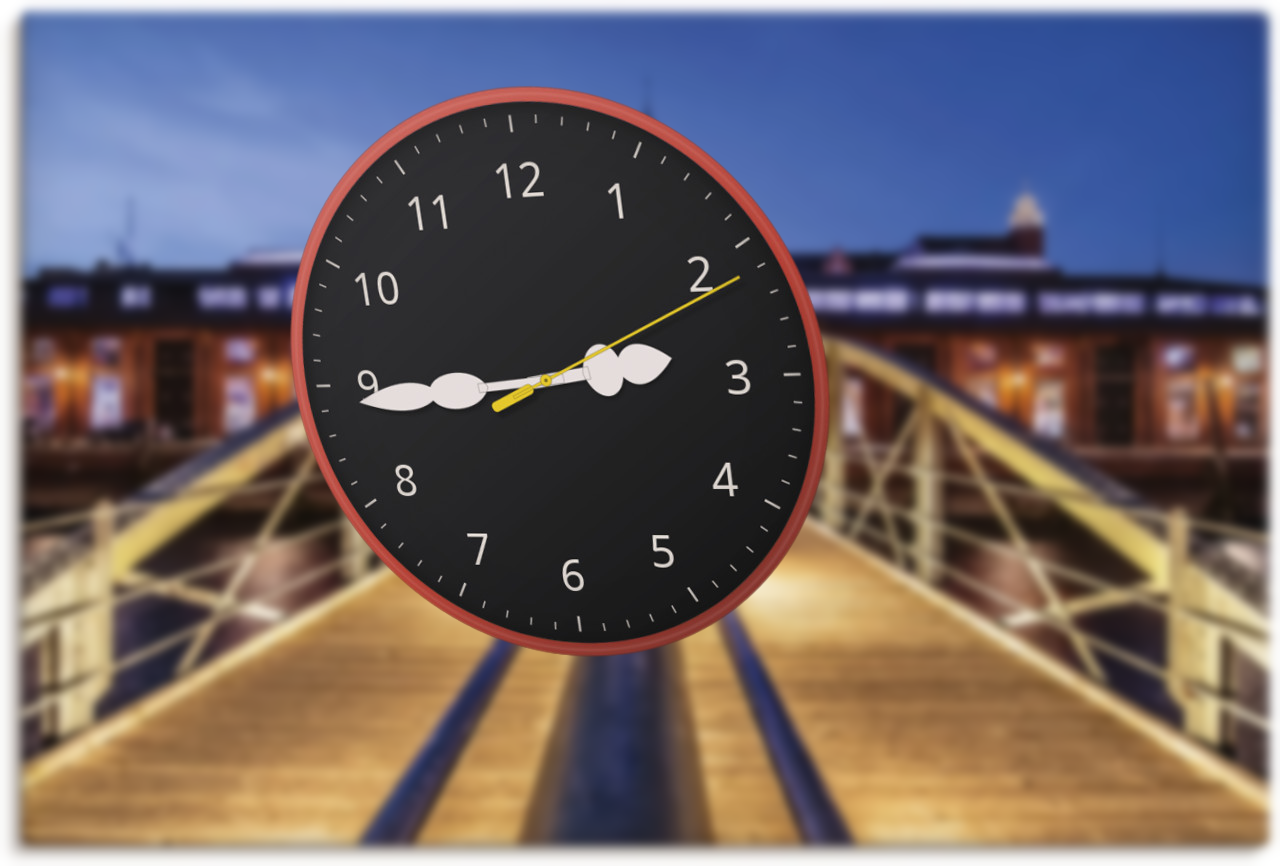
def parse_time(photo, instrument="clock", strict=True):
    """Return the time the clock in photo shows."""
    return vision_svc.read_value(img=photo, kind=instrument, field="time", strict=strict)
2:44:11
